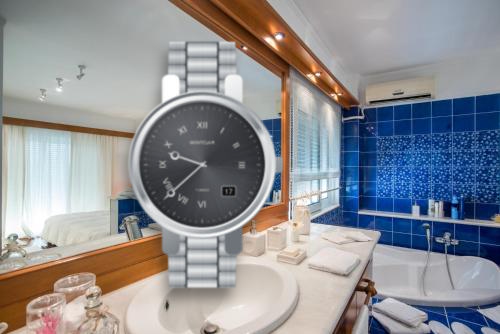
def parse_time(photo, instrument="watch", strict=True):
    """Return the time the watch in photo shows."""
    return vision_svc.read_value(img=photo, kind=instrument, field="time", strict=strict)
9:38
